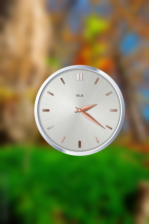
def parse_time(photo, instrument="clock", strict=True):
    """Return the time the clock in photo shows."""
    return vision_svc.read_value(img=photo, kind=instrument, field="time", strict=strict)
2:21
